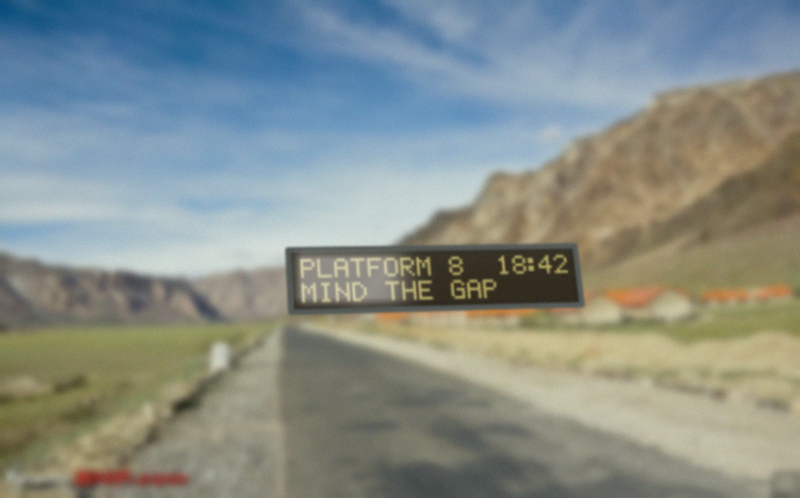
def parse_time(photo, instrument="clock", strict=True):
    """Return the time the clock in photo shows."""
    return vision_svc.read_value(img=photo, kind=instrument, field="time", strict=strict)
18:42
